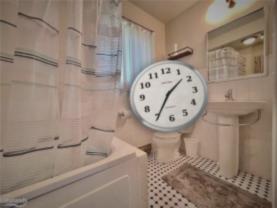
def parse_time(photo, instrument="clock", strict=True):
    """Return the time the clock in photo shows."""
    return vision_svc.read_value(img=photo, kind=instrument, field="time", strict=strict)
1:35
